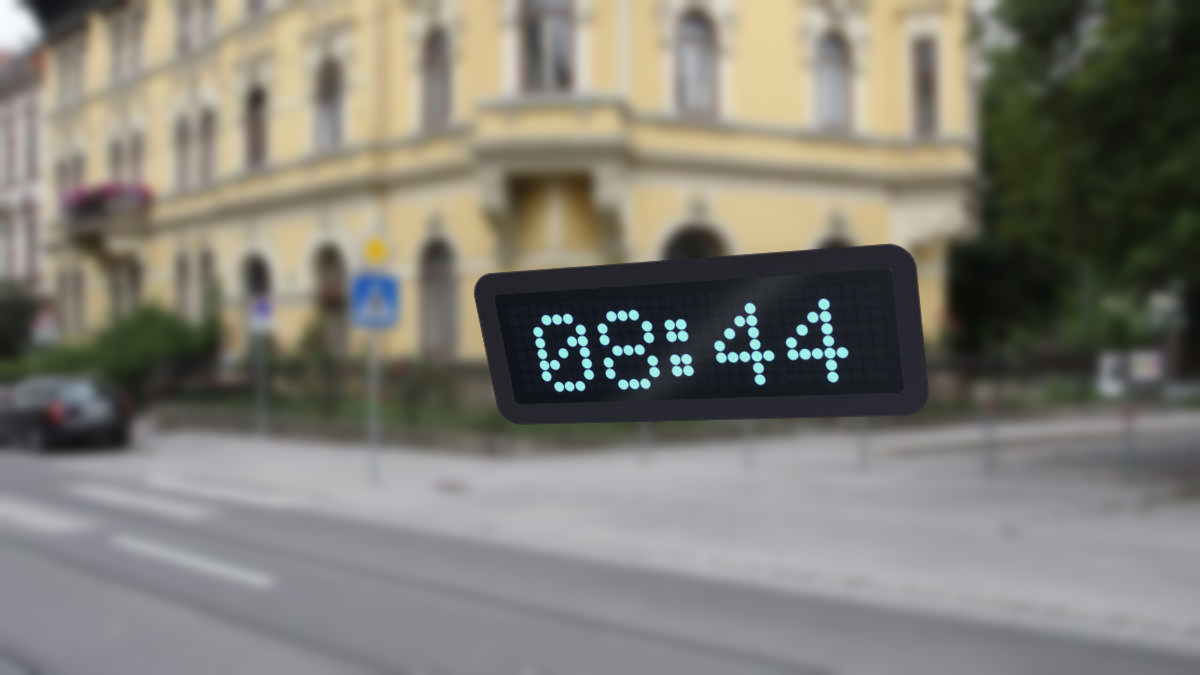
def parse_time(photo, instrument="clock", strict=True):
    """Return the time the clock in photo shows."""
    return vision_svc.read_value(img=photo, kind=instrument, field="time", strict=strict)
8:44
